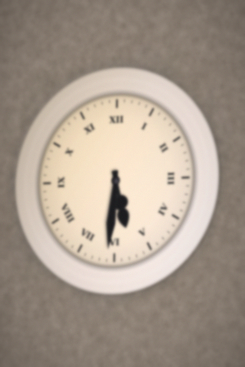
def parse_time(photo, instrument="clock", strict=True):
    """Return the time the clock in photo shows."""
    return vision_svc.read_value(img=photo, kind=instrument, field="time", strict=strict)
5:31
